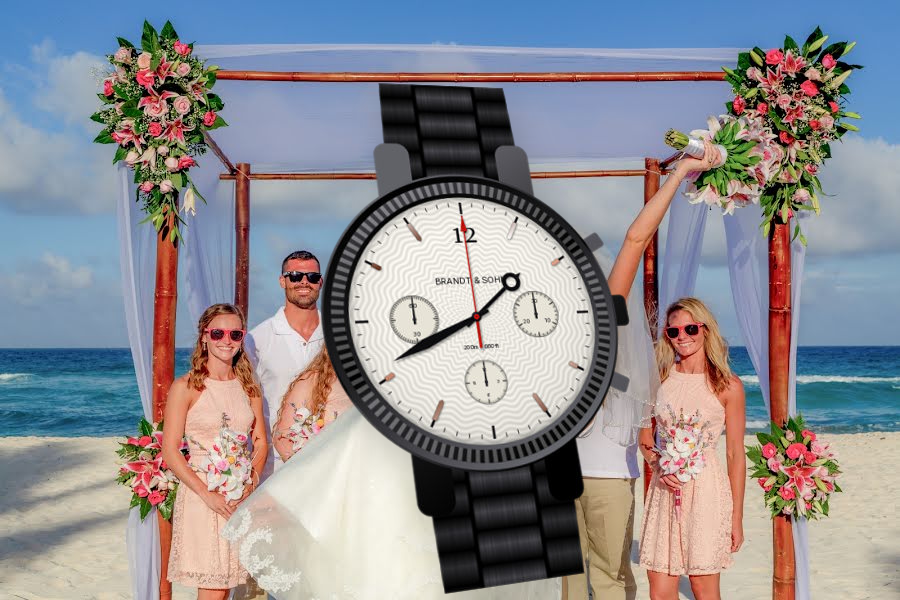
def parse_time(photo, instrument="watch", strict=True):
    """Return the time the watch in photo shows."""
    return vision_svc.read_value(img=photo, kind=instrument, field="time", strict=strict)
1:41
